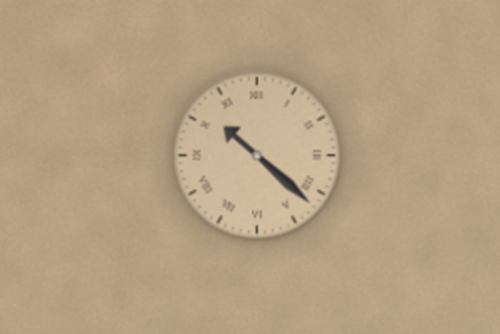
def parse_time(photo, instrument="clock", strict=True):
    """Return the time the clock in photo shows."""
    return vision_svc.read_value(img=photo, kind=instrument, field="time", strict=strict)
10:22
